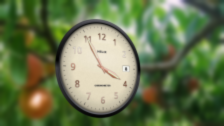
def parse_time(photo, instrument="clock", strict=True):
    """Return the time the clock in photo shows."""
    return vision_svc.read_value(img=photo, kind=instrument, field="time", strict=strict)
3:55
